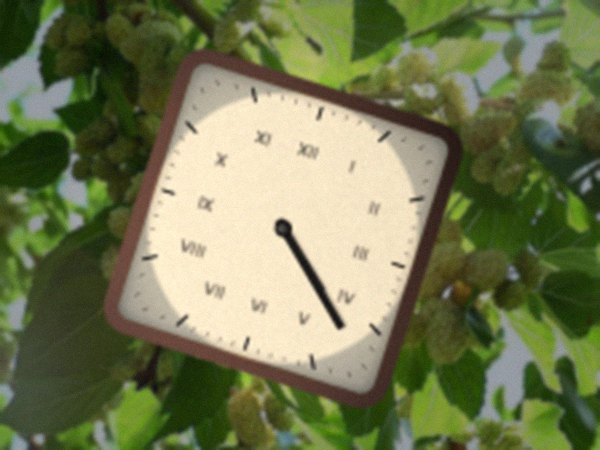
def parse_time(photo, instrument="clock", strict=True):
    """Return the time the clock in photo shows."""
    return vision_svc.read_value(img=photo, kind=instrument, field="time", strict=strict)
4:22
